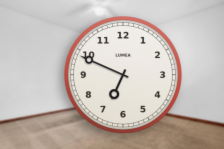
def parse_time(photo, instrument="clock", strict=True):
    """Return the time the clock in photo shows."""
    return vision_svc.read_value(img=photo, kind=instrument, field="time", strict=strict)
6:49
